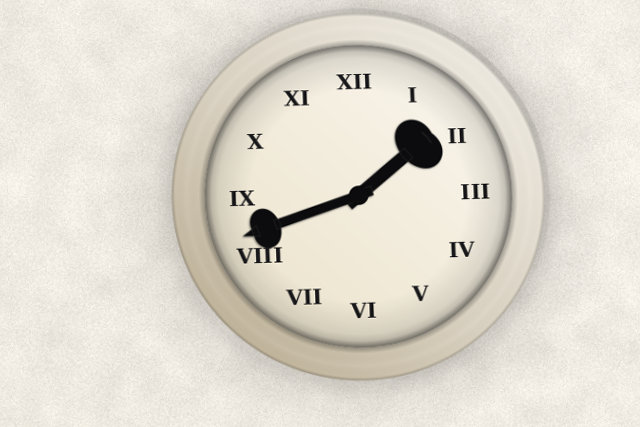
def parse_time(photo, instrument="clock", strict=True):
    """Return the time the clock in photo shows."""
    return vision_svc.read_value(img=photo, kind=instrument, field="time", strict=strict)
1:42
